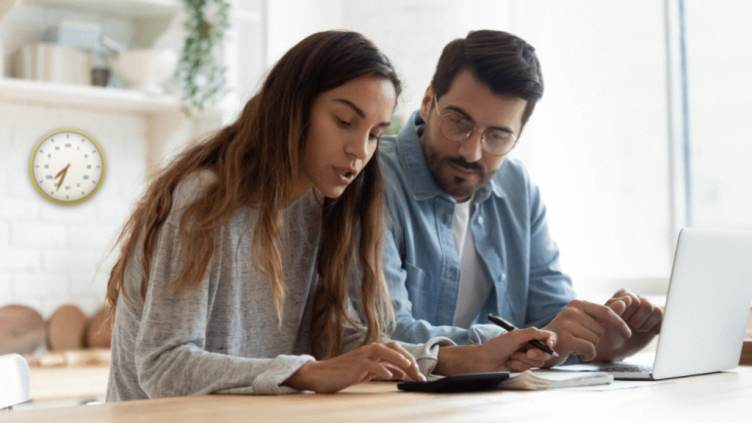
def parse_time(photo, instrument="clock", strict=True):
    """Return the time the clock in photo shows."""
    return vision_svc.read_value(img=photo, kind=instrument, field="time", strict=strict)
7:34
